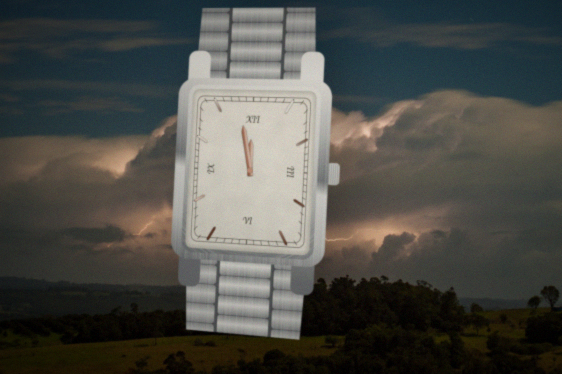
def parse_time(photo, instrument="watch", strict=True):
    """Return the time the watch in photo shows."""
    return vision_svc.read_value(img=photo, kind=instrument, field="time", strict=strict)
11:58
